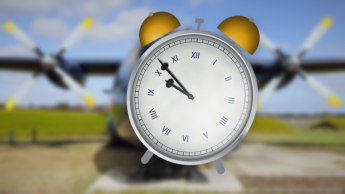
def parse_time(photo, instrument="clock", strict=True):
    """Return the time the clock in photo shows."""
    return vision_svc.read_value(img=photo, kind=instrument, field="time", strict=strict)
9:52
